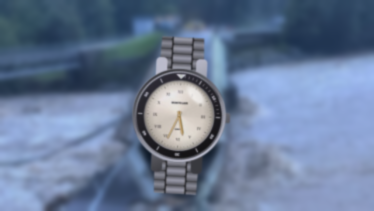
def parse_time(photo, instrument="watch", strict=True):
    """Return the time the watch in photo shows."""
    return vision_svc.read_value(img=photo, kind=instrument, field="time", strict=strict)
5:34
